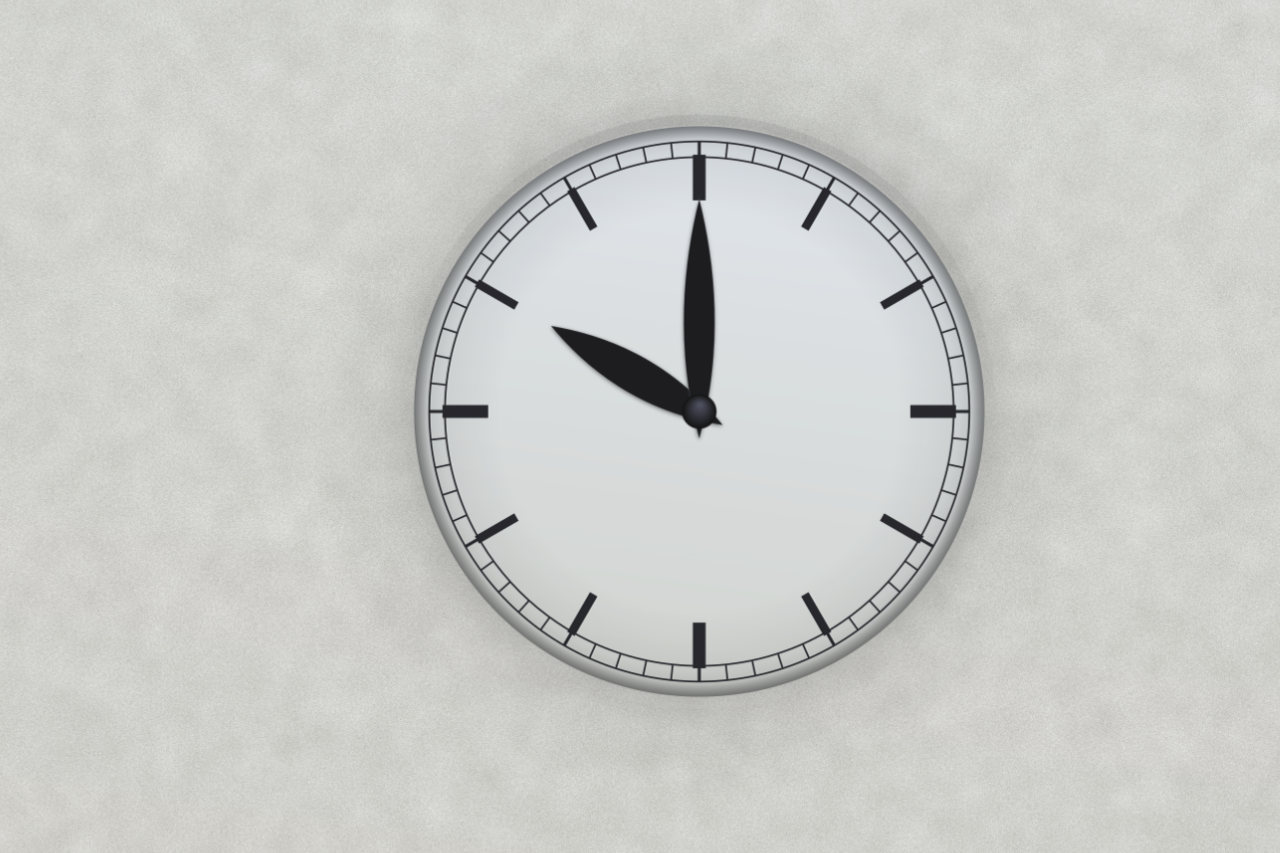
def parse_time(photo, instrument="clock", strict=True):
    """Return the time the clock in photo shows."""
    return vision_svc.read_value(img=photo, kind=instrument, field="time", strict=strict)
10:00
